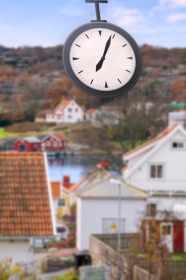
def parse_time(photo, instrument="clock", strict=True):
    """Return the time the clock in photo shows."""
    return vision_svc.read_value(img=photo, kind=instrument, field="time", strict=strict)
7:04
